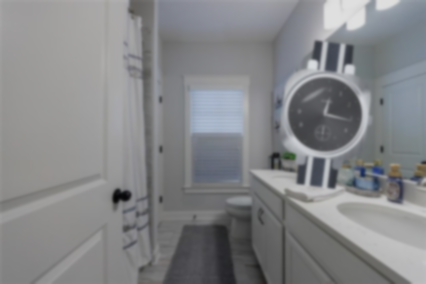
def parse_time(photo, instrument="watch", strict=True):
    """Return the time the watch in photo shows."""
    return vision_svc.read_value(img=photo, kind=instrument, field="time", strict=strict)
12:16
